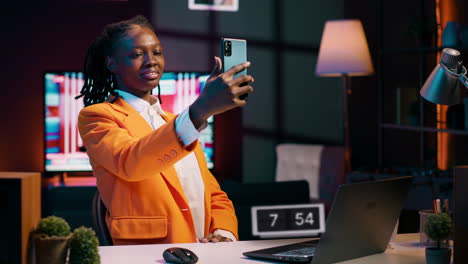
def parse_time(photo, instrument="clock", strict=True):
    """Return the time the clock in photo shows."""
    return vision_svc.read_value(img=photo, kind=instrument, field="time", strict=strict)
7:54
